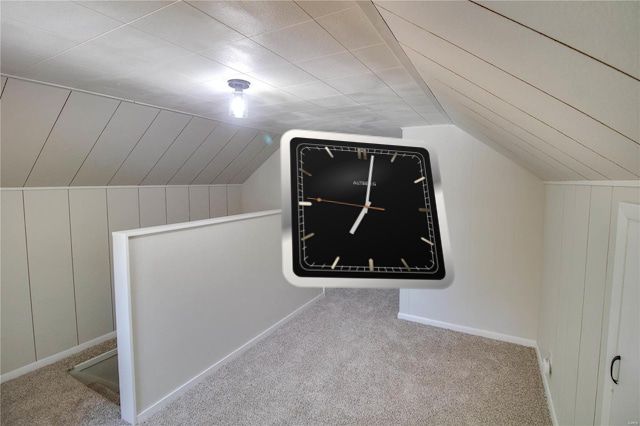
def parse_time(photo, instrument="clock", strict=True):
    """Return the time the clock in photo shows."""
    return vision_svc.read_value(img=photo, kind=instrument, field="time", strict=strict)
7:01:46
